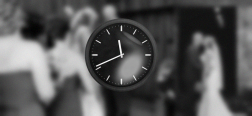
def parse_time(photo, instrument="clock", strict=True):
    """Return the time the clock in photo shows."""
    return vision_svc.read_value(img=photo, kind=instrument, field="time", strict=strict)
11:41
